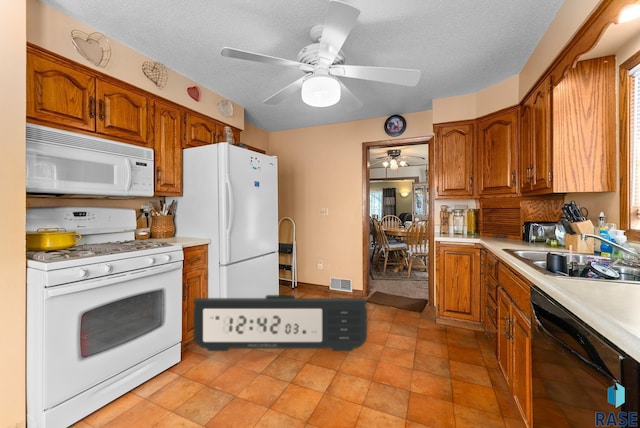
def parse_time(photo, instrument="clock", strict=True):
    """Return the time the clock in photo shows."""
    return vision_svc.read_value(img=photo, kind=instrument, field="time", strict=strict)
12:42:03
